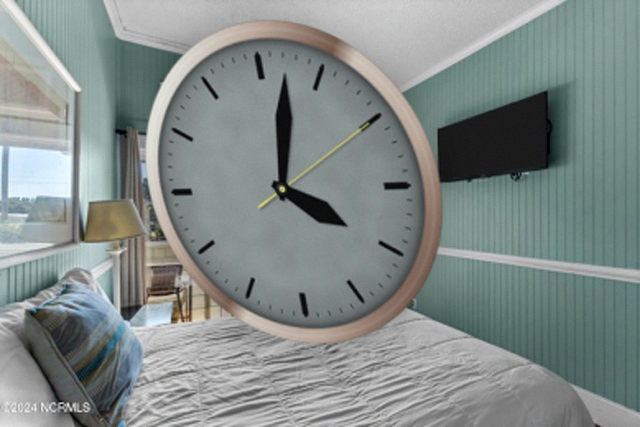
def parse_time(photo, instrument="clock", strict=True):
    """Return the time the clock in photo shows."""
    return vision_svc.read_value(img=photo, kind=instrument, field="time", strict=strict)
4:02:10
